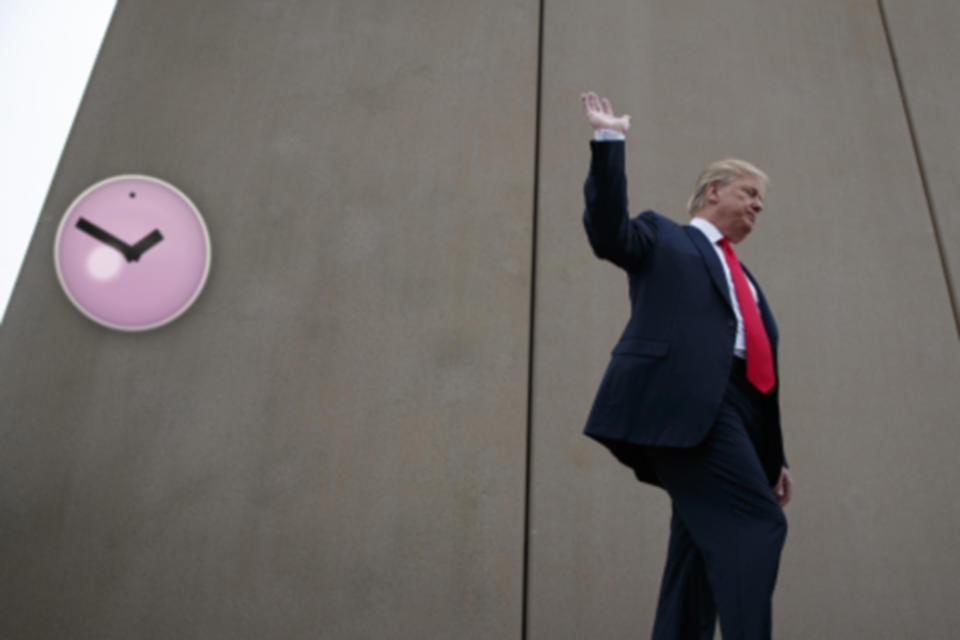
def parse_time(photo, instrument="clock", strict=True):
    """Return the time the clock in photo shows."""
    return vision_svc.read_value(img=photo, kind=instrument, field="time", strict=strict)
1:50
